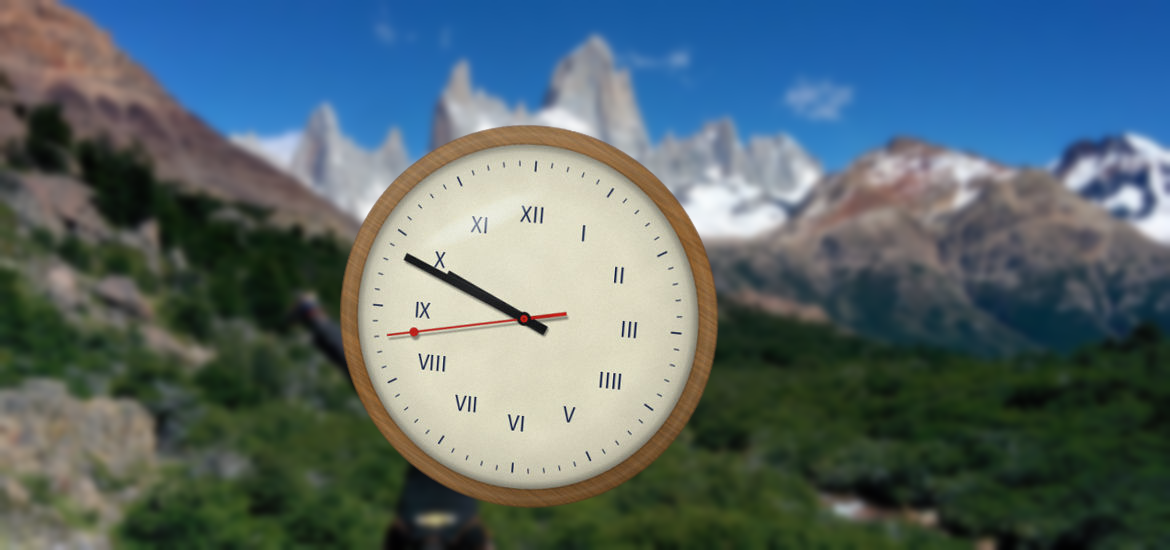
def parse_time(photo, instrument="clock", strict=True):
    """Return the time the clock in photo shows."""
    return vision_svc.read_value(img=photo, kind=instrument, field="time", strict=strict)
9:48:43
